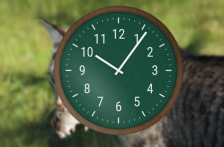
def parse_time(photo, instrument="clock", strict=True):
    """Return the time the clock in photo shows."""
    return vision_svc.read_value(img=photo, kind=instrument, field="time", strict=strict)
10:06
